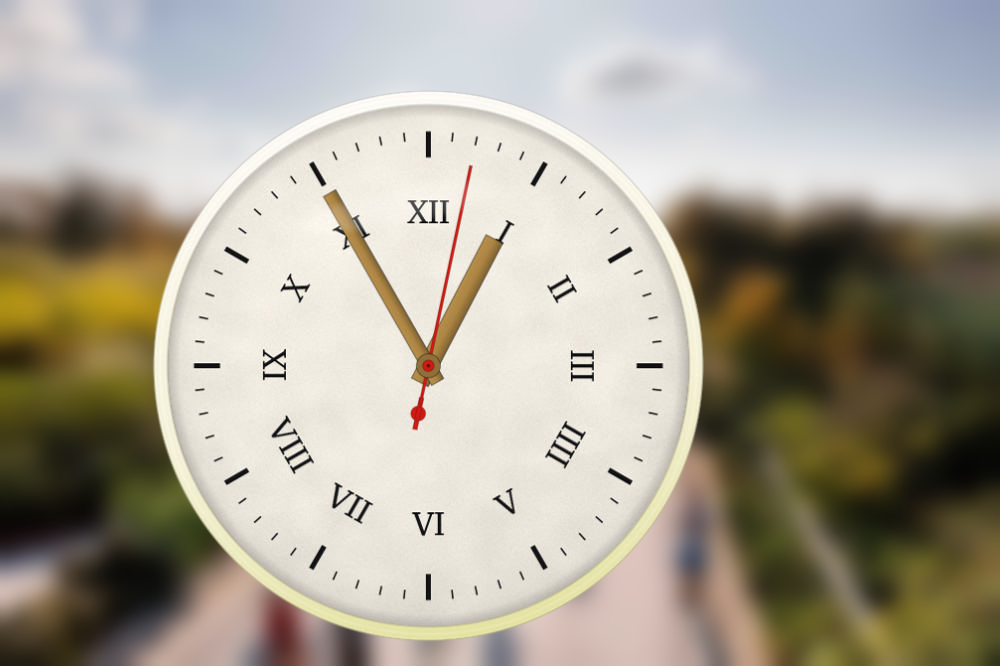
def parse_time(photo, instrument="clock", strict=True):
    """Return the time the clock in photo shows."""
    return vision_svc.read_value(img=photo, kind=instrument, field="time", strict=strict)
12:55:02
